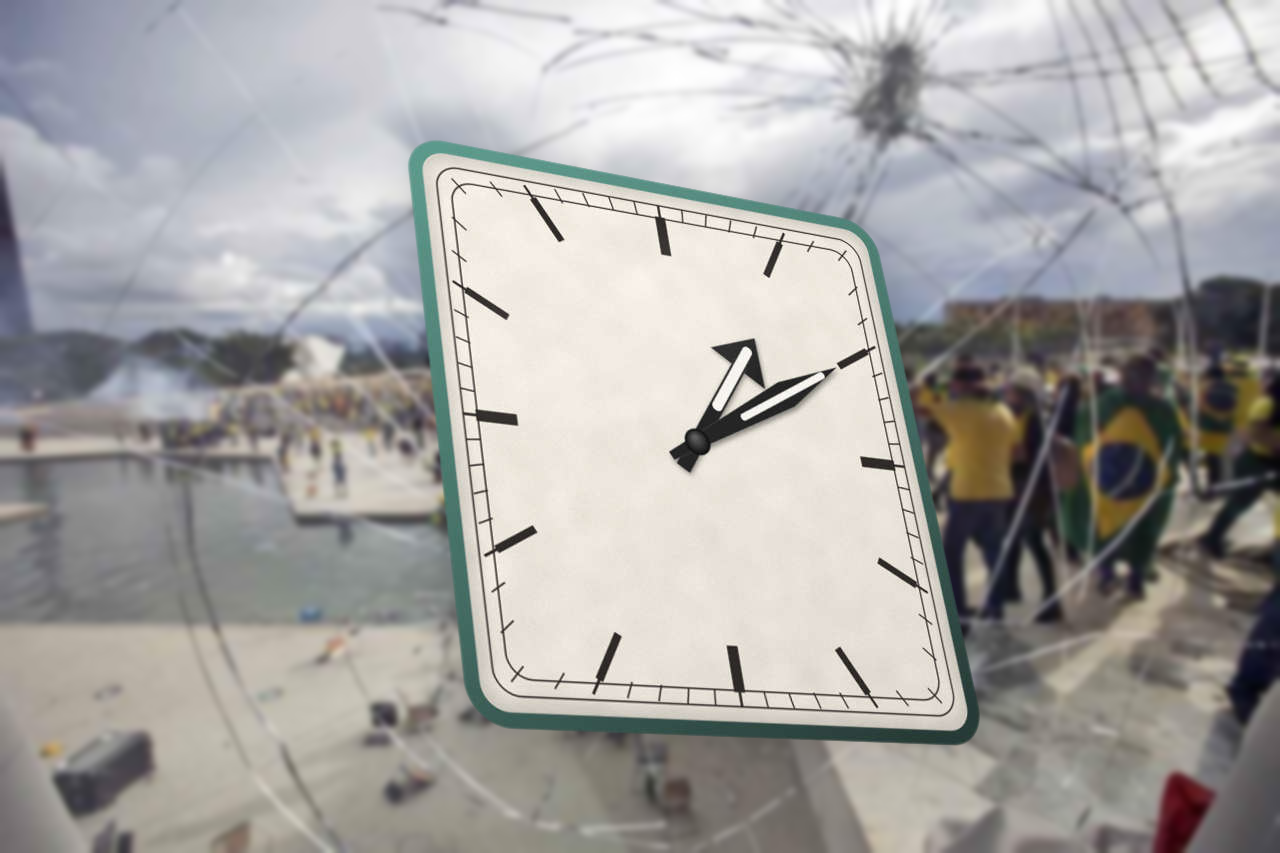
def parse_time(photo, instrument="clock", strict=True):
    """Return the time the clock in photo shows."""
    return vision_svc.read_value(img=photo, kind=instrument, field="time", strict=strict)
1:10
